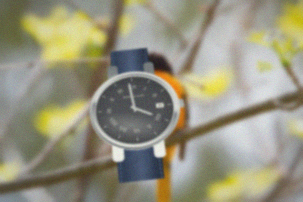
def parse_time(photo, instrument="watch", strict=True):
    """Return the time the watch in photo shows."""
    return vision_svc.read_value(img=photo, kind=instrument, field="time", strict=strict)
3:59
